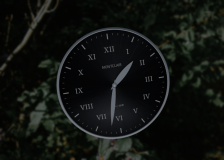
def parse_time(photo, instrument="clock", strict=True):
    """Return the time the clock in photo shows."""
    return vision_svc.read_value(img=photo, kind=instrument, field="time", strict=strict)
1:32
